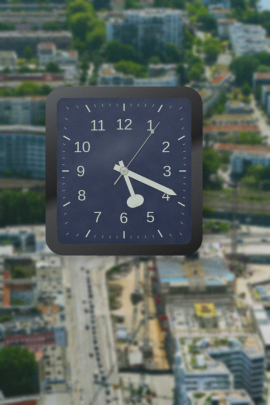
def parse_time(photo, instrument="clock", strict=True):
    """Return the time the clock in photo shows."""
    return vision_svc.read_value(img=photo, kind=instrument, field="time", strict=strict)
5:19:06
